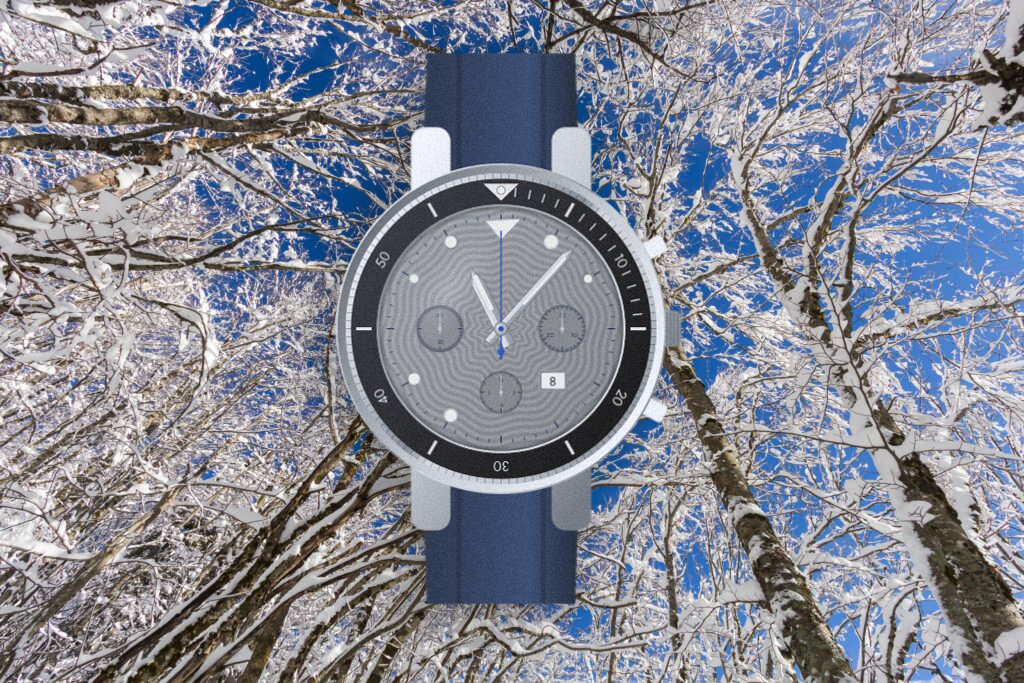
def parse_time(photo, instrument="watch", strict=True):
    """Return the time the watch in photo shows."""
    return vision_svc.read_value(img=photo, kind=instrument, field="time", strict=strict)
11:07
